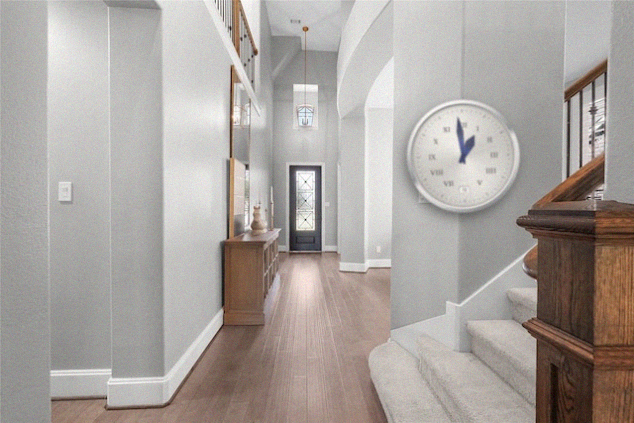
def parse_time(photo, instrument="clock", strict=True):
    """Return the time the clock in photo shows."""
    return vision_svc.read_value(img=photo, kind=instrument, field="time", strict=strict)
12:59
